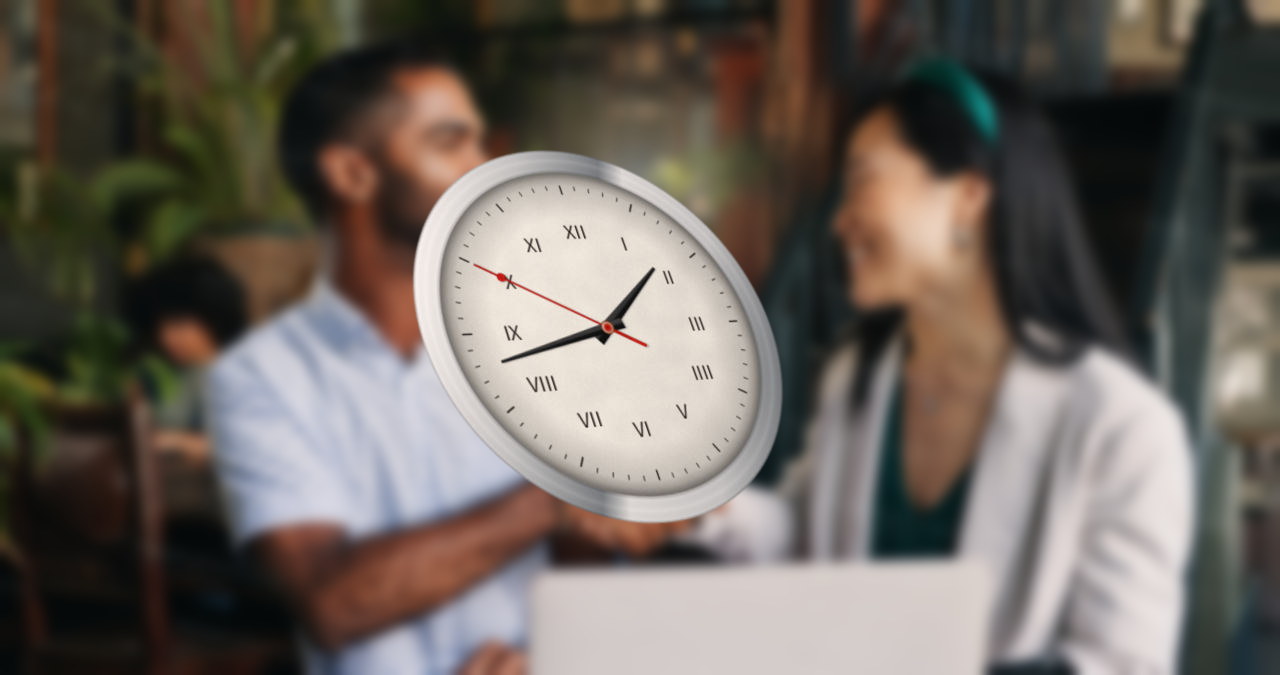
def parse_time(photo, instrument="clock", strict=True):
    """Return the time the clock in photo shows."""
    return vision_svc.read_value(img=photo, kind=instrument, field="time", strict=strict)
1:42:50
